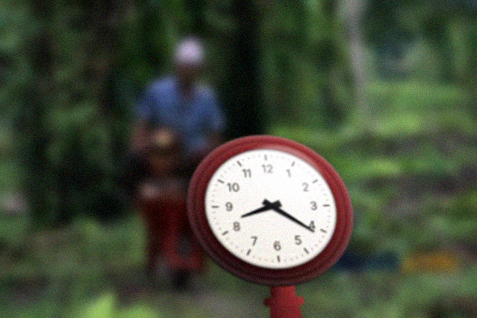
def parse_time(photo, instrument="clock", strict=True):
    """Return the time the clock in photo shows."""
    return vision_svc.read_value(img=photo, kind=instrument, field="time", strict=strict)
8:21
